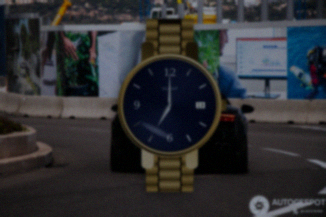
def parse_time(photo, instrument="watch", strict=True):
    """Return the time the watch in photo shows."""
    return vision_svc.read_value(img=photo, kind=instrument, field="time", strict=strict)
7:00
